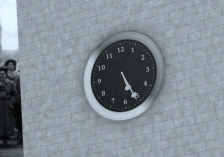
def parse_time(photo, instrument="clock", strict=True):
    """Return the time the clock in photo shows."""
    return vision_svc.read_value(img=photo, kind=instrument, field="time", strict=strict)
5:26
